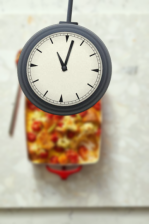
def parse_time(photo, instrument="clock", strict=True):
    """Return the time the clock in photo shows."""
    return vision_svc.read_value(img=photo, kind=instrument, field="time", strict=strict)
11:02
